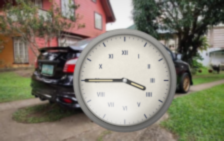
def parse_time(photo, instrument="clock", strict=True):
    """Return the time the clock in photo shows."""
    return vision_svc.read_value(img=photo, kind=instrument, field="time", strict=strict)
3:45
